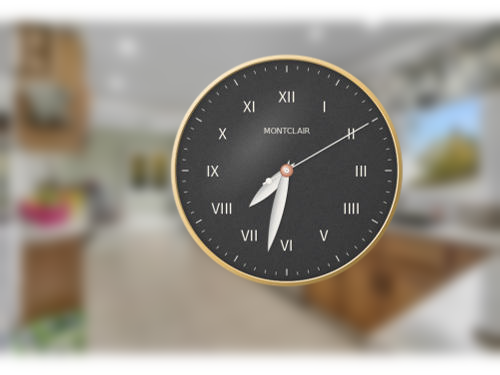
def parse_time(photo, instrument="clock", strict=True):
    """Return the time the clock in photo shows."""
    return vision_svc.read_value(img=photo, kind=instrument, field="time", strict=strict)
7:32:10
